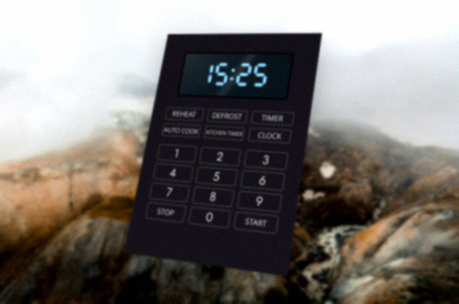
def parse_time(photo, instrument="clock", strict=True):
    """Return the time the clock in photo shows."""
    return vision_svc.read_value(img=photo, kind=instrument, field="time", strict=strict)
15:25
